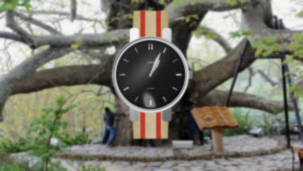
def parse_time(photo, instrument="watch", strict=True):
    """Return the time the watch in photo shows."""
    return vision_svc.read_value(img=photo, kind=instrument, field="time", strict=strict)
1:04
